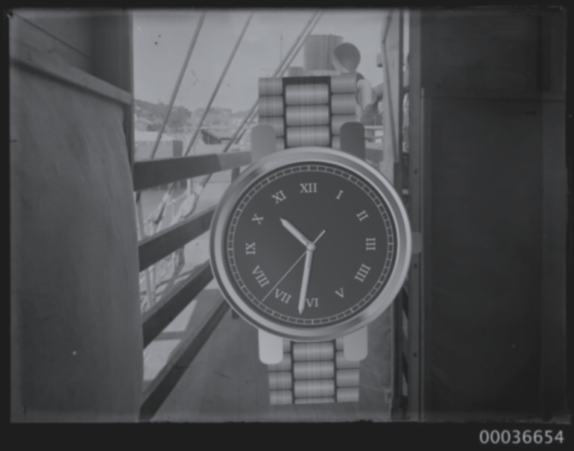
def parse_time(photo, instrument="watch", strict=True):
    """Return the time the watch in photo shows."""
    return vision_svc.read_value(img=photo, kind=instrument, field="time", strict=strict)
10:31:37
